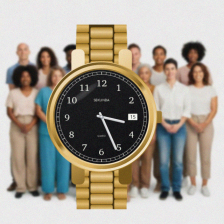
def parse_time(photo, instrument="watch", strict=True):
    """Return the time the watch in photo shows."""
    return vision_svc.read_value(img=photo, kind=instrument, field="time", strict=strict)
3:26
